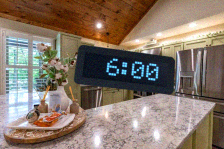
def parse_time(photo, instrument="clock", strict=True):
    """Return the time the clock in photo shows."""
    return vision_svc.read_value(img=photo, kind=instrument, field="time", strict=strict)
6:00
